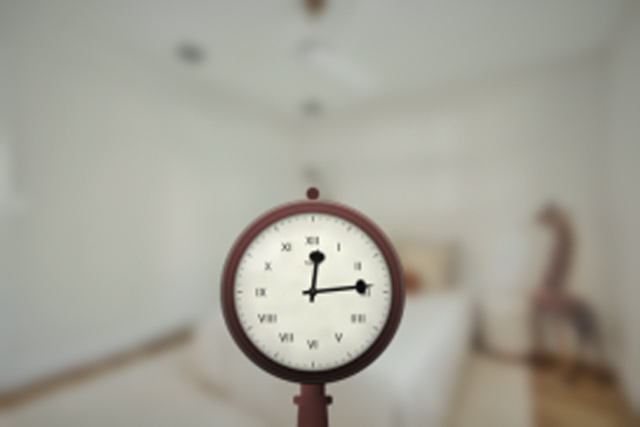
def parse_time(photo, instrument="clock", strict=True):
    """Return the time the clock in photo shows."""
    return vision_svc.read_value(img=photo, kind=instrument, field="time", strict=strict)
12:14
